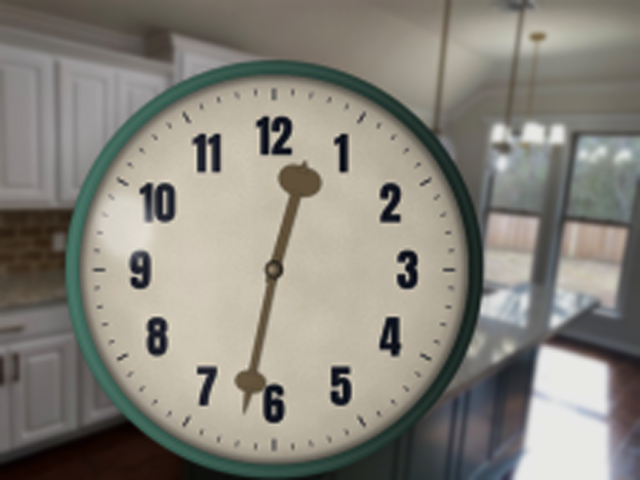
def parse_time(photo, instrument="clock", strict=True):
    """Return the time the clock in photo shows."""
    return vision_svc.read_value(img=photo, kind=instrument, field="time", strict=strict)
12:32
